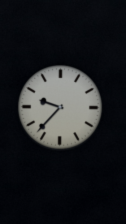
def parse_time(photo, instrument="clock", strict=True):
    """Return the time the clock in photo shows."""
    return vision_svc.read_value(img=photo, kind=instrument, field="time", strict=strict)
9:37
